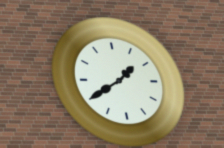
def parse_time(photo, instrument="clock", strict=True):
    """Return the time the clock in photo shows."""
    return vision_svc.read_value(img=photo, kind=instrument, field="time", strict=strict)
1:40
